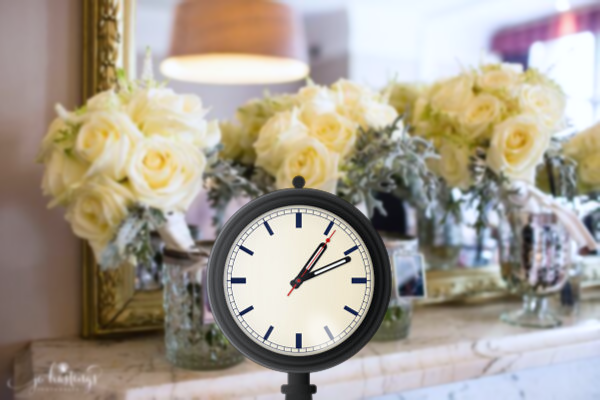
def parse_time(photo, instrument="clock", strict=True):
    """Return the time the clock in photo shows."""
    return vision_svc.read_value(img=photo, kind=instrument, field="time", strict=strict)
1:11:06
